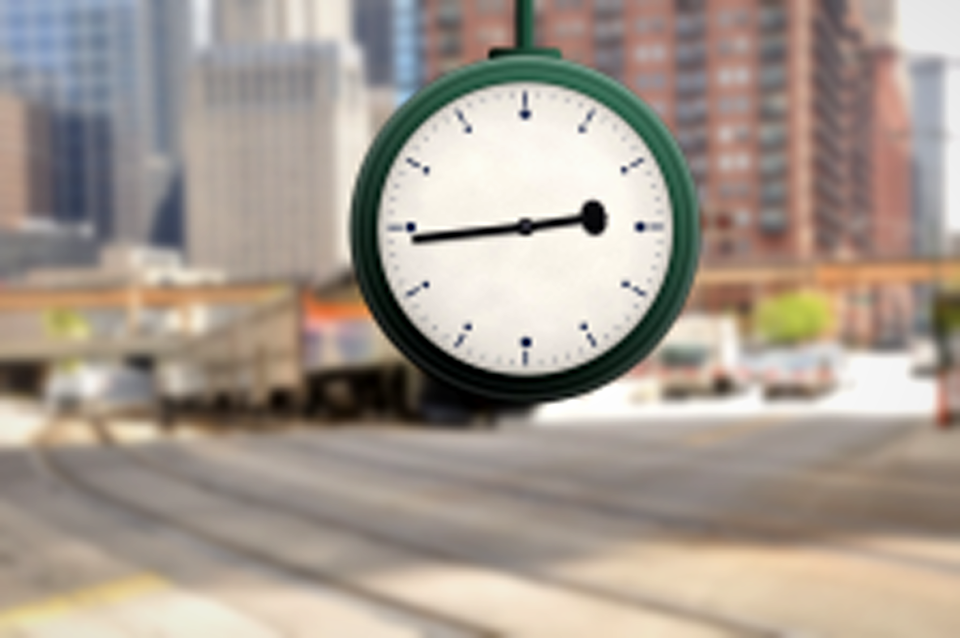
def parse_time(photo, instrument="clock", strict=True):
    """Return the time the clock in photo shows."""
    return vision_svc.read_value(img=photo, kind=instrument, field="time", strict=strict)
2:44
